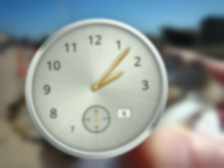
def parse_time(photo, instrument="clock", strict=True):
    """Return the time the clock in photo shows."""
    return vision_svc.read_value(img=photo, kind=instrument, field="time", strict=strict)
2:07
